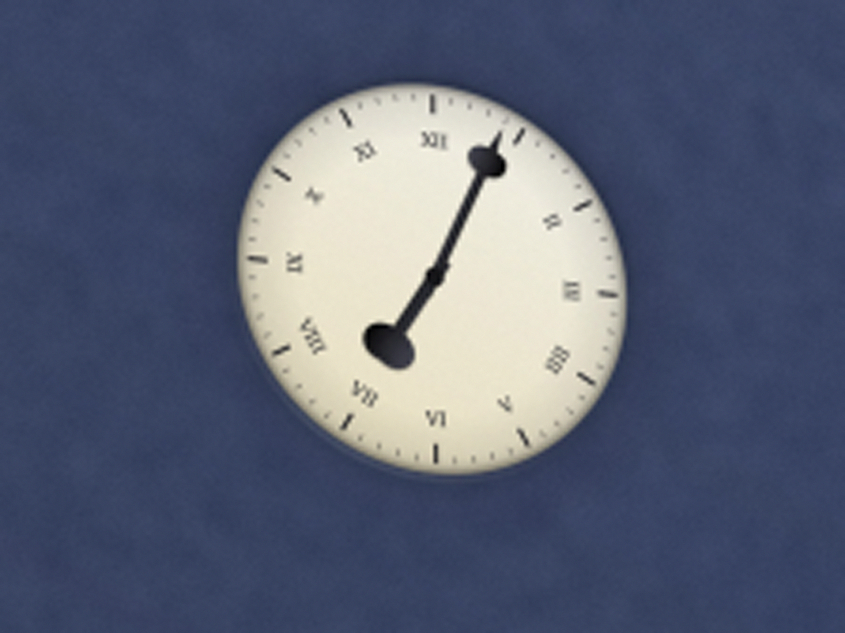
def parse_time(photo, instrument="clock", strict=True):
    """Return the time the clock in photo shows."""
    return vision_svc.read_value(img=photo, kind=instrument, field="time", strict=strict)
7:04
